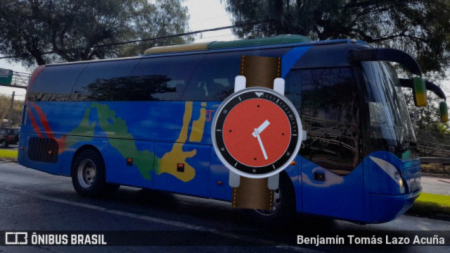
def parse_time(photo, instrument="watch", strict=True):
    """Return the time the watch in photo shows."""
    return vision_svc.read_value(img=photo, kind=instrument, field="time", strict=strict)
1:26
